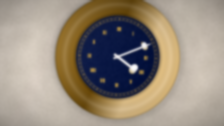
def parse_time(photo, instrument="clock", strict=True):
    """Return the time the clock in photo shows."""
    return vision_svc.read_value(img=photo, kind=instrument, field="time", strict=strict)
4:11
